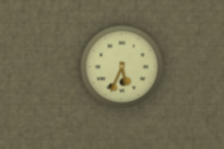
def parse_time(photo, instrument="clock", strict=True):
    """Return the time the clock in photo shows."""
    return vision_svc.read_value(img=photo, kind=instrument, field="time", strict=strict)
5:34
